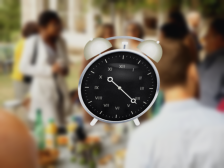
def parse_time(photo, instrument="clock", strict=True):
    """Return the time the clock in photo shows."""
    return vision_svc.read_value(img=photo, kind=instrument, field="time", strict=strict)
10:22
